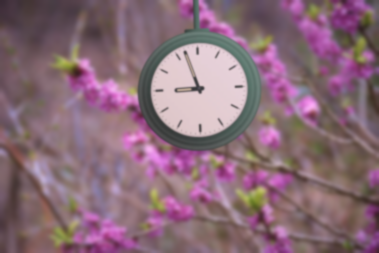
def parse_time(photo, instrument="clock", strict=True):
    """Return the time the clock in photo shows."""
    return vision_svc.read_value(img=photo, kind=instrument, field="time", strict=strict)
8:57
